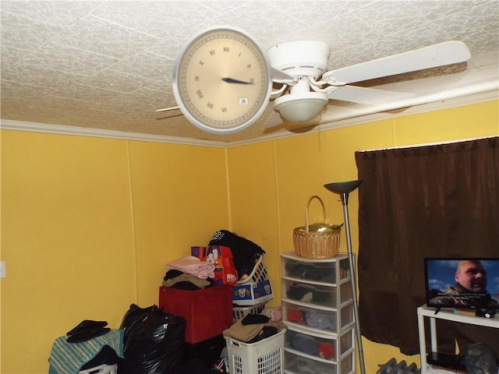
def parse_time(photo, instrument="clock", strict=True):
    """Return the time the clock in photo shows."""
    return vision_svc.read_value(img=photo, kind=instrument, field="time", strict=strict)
3:16
